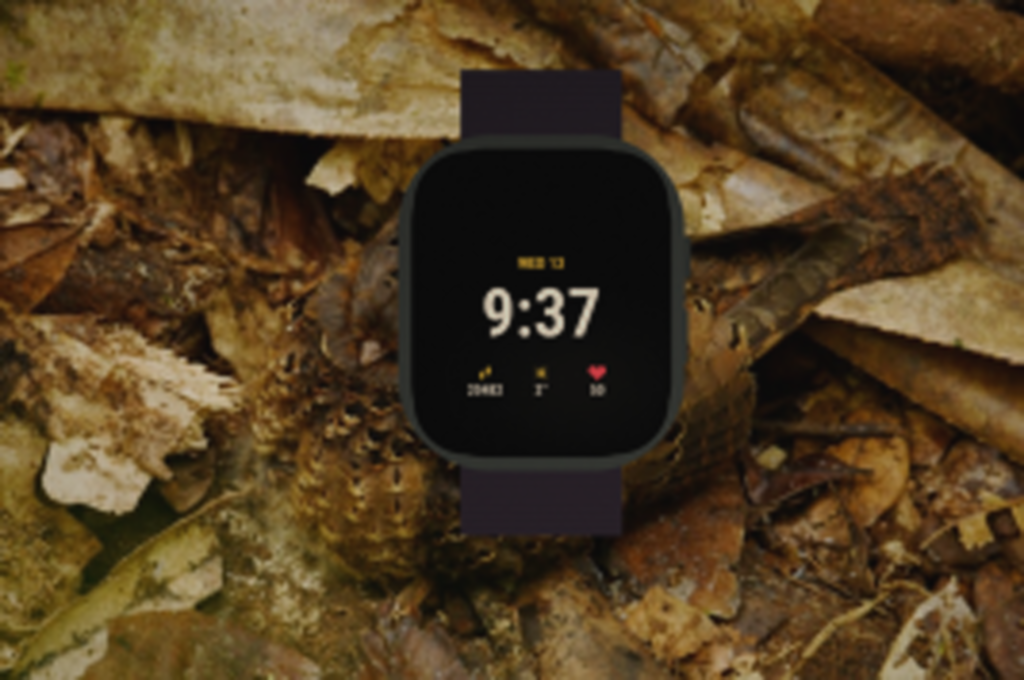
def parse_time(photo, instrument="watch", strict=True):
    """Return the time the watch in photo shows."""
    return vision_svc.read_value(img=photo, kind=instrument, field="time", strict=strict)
9:37
